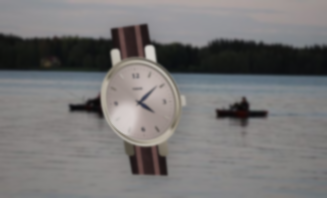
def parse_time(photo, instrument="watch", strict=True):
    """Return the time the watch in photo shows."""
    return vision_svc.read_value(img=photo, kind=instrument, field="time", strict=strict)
4:09
